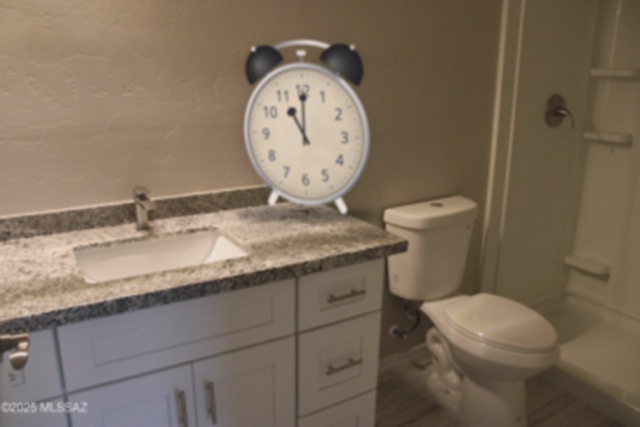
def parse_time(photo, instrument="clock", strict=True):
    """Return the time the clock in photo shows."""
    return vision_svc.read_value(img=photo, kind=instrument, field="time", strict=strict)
11:00
